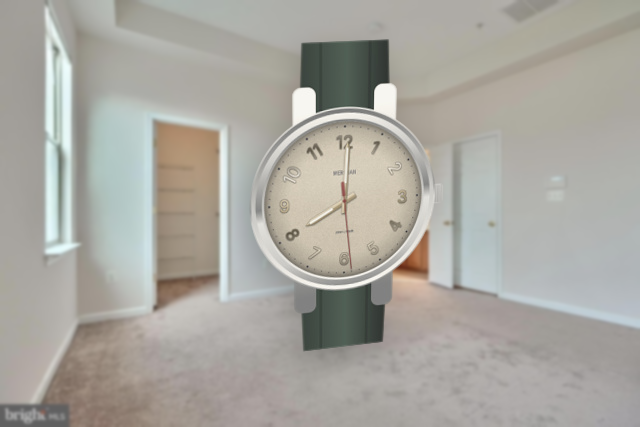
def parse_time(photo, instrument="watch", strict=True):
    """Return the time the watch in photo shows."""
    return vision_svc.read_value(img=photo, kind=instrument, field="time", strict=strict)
8:00:29
